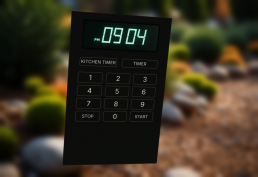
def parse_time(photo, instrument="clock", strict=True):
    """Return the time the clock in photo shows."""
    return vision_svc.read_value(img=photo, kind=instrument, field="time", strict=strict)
9:04
